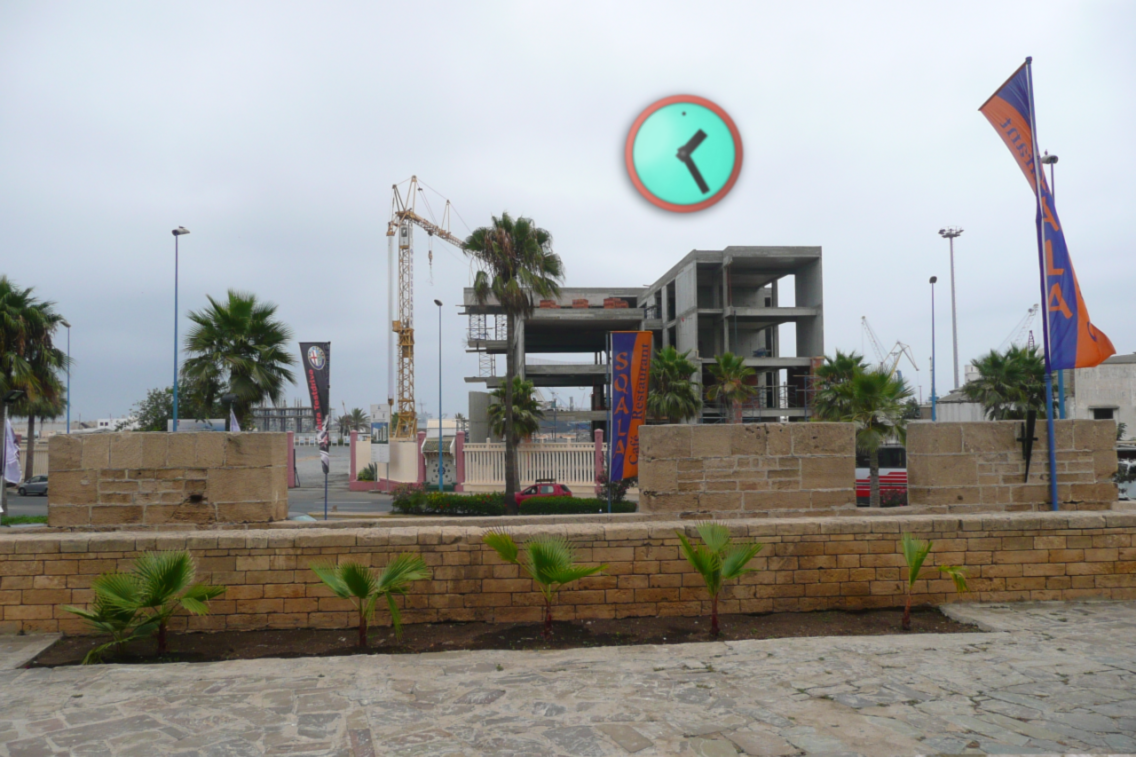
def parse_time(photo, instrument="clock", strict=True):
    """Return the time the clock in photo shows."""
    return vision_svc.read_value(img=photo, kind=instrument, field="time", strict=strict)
1:25
